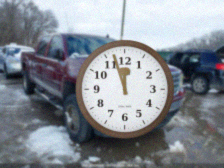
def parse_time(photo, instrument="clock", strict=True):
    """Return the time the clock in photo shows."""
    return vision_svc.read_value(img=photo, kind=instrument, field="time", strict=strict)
11:57
